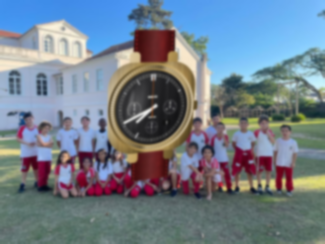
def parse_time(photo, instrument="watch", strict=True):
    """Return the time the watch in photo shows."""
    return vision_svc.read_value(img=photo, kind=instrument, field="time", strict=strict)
7:41
